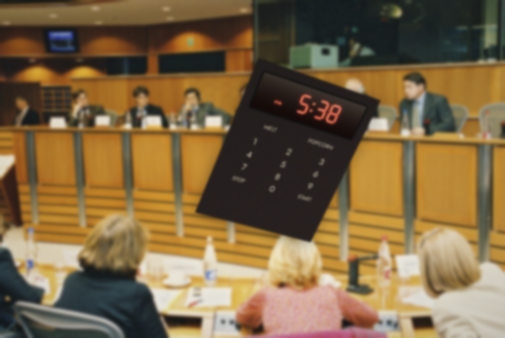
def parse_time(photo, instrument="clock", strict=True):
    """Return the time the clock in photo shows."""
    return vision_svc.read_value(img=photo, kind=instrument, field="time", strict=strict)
5:38
